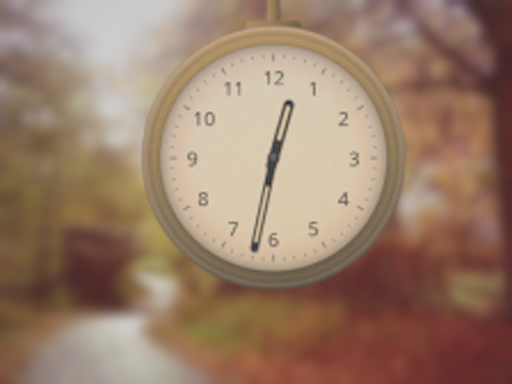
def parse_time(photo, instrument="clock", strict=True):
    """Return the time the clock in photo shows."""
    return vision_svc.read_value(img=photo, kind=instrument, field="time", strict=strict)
12:32
